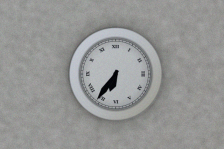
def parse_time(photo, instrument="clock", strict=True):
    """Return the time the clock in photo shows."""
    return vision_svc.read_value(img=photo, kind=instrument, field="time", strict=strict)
6:36
